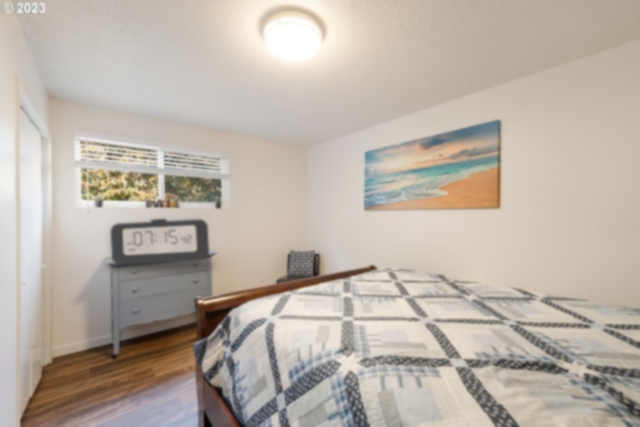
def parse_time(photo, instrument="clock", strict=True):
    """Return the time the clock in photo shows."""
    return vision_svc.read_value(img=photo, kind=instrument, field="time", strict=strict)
7:15
